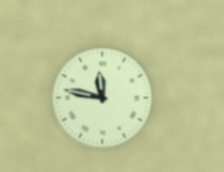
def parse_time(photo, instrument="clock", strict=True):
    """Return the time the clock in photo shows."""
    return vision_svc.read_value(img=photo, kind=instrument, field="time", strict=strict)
11:47
